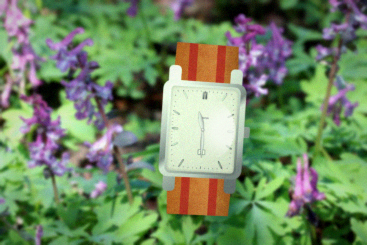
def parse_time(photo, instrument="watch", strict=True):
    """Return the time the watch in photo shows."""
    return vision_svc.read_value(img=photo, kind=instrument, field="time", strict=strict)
11:30
